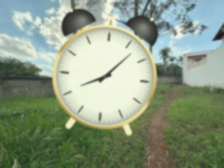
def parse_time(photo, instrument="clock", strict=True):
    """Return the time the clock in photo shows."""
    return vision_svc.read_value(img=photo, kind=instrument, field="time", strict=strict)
8:07
